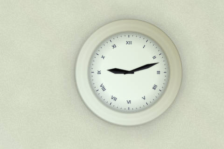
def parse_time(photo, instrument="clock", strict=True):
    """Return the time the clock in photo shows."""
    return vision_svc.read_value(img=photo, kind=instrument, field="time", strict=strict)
9:12
